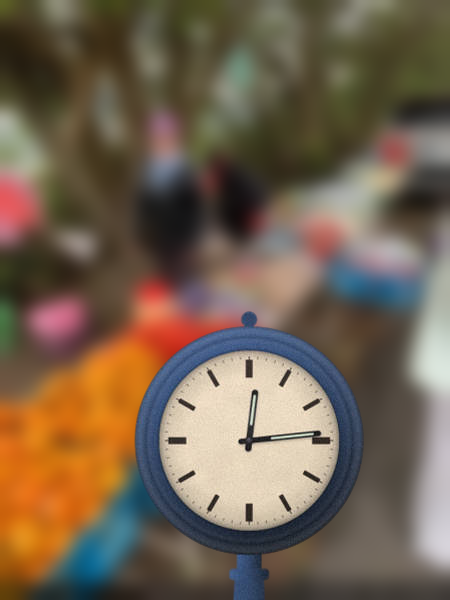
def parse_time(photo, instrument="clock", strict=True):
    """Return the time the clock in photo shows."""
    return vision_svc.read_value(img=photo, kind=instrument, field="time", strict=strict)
12:14
